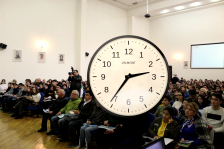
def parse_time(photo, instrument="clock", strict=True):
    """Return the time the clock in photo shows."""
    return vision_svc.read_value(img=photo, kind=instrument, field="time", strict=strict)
2:36
